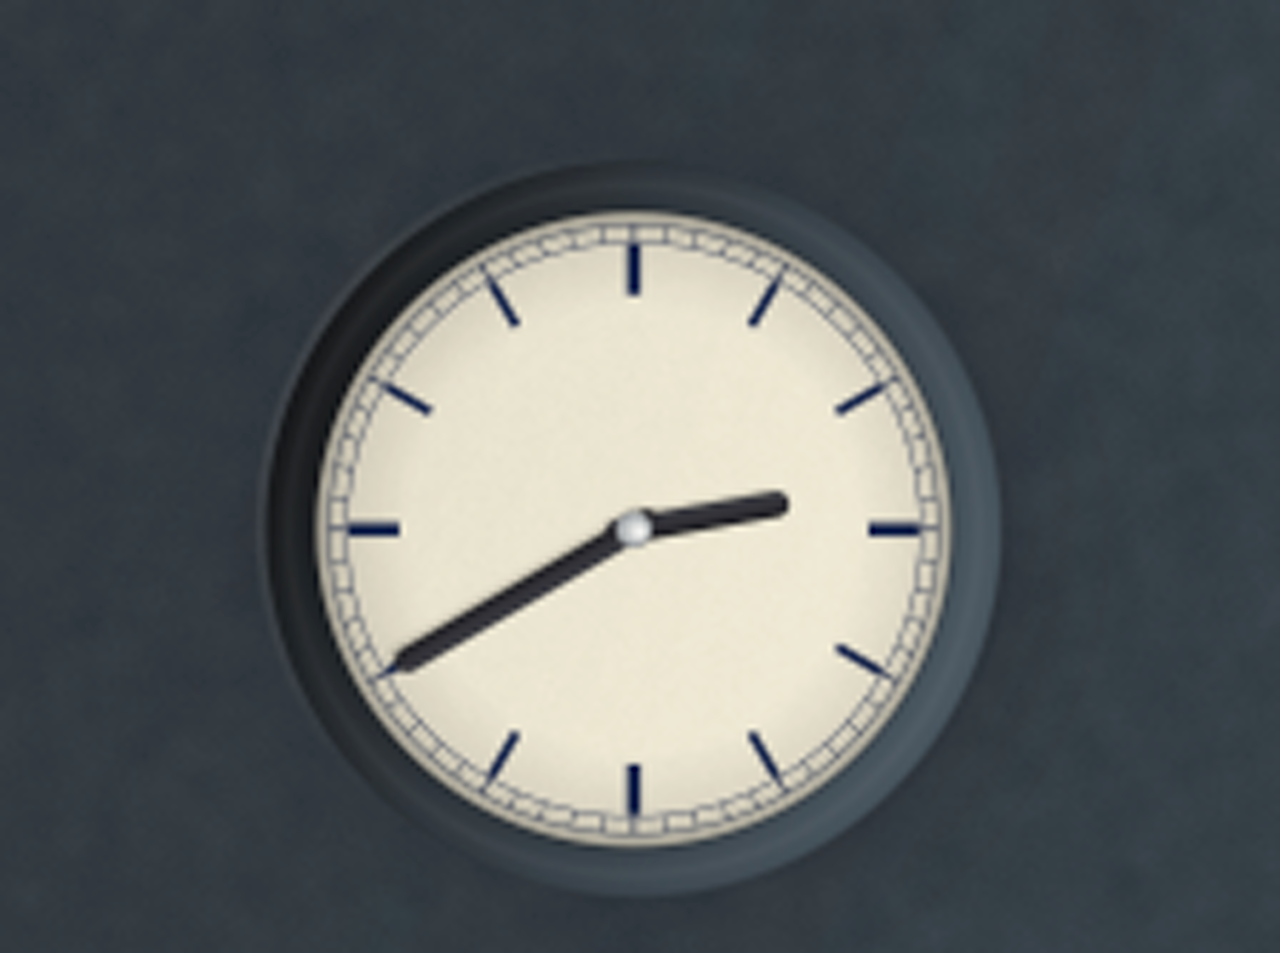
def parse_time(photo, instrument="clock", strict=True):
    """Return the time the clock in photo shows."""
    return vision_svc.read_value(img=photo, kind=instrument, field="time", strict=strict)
2:40
